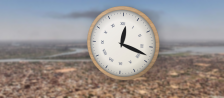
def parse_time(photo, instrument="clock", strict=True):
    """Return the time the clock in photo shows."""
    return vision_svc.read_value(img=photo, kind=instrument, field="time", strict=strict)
12:18
